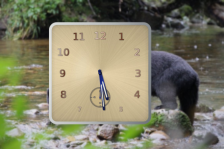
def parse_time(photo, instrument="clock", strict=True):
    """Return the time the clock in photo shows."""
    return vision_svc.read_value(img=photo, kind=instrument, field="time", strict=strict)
5:29
